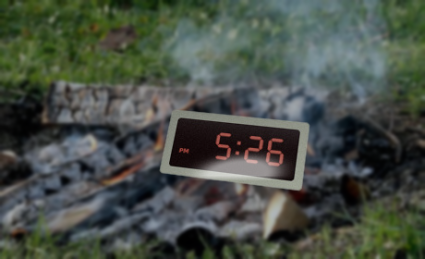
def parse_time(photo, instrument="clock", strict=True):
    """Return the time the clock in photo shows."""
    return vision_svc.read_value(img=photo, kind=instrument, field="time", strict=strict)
5:26
